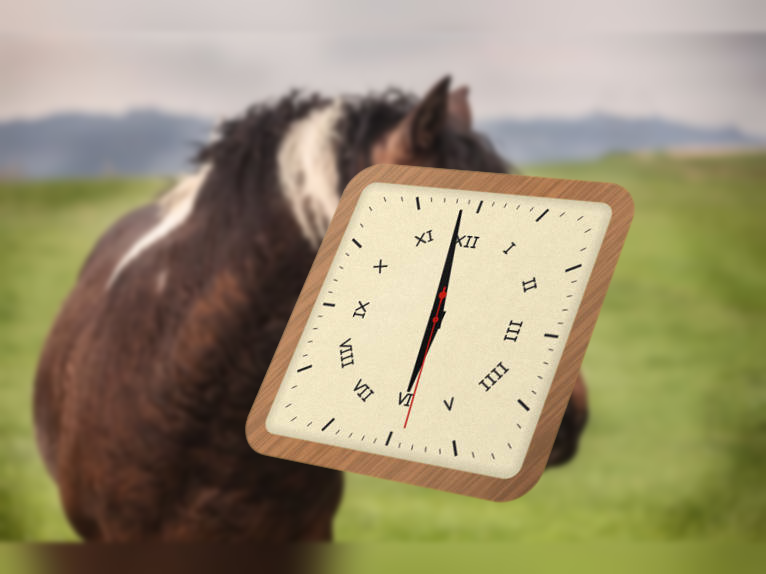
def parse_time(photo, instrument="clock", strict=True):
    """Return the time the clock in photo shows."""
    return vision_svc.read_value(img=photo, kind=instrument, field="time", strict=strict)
5:58:29
